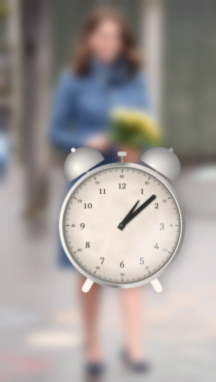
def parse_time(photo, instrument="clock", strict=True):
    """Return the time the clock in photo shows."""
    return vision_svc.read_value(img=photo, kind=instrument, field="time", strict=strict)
1:08
